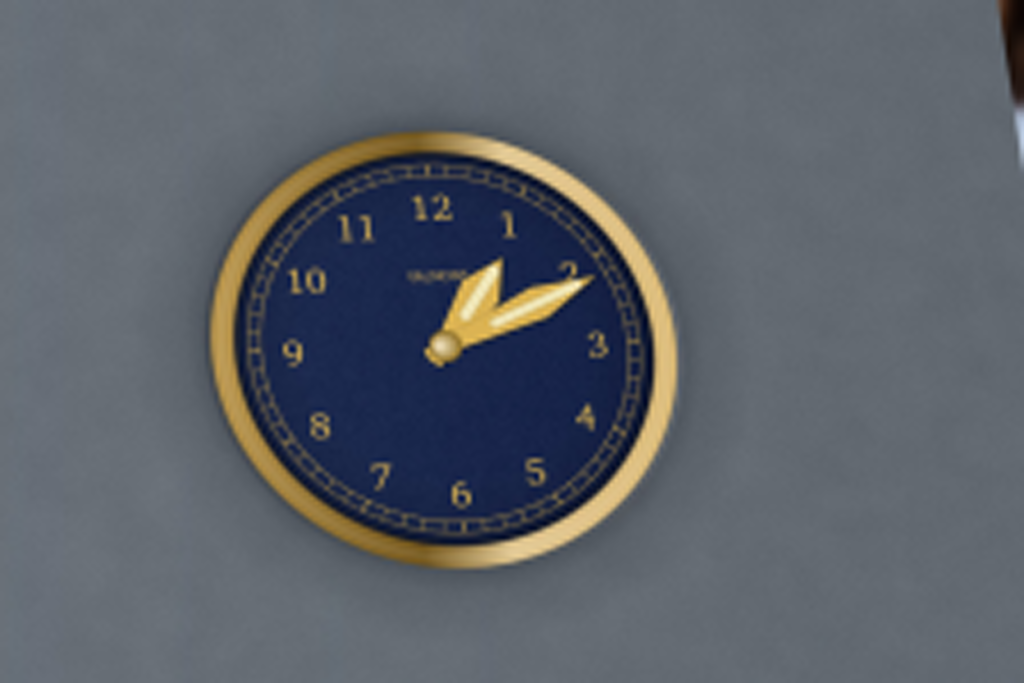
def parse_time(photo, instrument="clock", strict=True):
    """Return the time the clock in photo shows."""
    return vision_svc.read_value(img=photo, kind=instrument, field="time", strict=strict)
1:11
